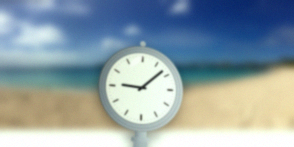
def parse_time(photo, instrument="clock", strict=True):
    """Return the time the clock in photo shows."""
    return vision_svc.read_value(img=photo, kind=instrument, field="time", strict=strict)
9:08
